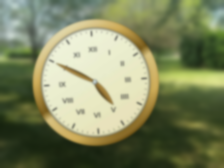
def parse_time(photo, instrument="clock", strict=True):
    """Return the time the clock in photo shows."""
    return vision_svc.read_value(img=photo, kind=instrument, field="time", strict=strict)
4:50
